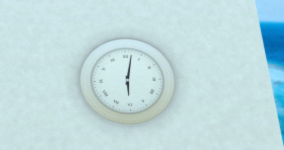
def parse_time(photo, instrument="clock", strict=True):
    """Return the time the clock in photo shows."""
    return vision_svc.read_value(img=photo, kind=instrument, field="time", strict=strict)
6:02
